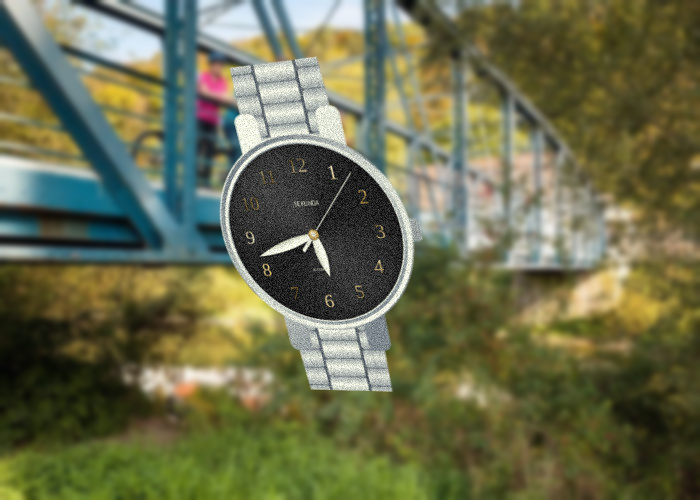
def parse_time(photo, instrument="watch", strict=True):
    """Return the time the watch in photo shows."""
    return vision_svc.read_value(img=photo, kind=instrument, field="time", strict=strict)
5:42:07
